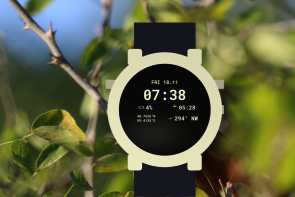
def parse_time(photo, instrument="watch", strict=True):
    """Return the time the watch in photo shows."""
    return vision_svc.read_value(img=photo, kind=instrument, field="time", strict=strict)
7:38
